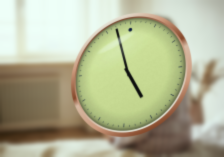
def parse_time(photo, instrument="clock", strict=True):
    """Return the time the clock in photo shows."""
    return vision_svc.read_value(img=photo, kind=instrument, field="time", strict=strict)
4:57
